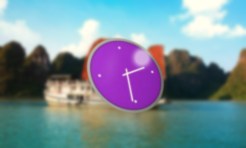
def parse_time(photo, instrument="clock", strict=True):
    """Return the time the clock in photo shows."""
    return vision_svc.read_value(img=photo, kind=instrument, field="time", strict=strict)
2:31
